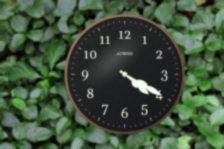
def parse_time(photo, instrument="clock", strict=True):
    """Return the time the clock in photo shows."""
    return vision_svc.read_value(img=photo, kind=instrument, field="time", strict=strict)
4:20
